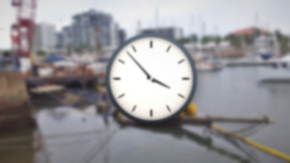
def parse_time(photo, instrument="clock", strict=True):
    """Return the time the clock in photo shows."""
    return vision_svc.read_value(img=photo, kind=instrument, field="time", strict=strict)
3:53
